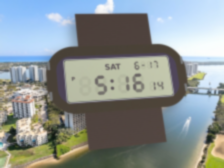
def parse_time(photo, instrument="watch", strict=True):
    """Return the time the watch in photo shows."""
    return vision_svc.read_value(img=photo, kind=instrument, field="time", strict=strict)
5:16:14
